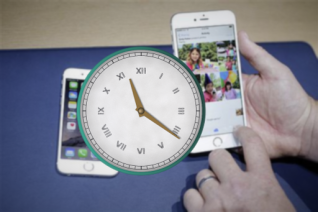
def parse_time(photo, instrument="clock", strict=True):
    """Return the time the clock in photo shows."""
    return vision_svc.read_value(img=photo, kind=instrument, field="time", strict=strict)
11:21
